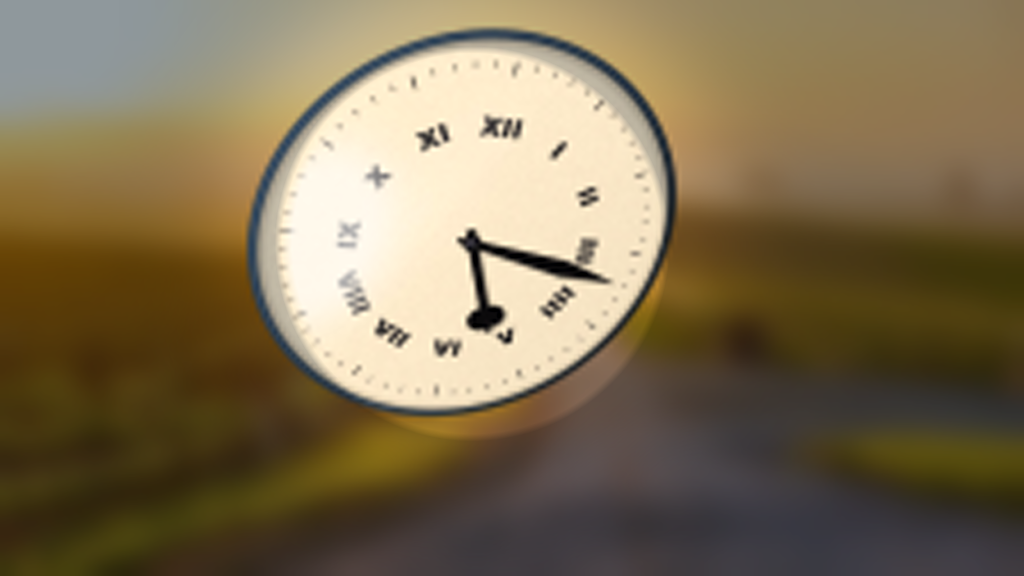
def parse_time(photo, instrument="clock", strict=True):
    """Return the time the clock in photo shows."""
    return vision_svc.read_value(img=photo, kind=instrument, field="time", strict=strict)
5:17
